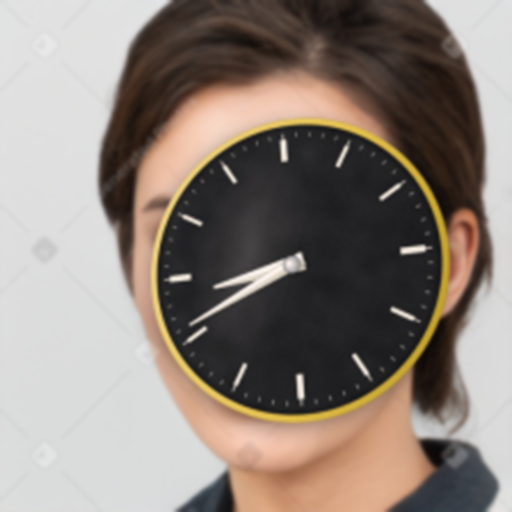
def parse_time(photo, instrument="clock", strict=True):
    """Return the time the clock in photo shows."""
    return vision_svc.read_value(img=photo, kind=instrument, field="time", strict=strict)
8:41
